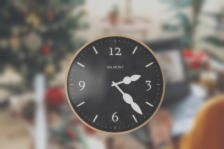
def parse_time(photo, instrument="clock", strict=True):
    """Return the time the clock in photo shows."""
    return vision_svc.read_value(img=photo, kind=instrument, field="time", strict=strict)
2:23
